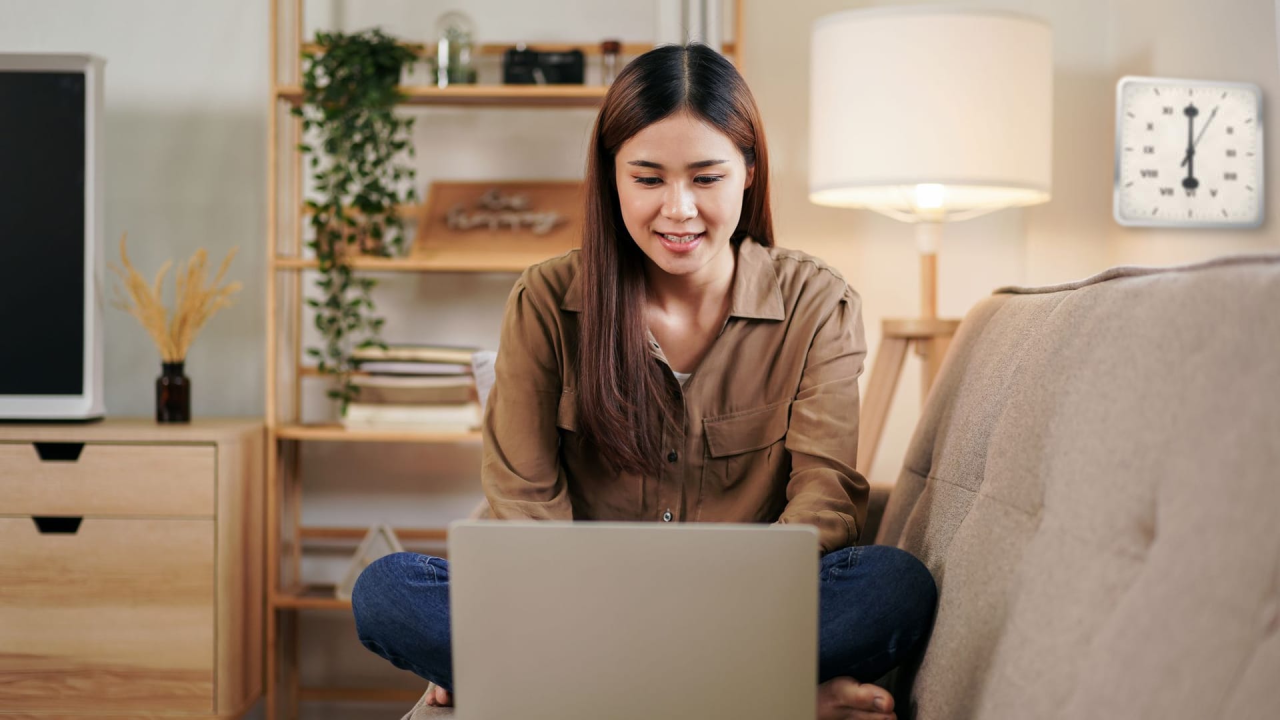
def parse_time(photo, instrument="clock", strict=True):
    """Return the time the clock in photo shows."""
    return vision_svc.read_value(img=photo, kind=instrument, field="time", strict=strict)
6:00:05
